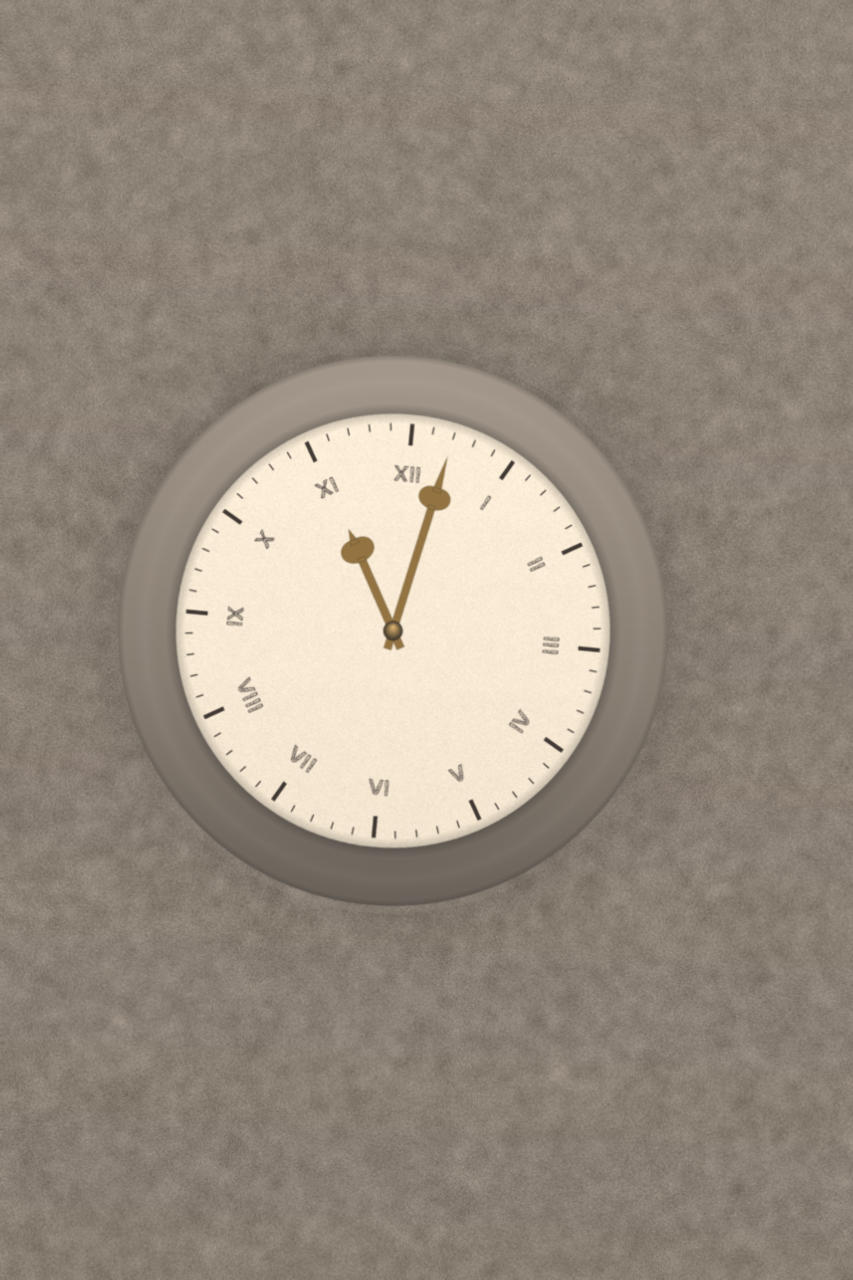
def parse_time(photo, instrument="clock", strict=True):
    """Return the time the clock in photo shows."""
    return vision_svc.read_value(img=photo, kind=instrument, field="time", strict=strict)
11:02
